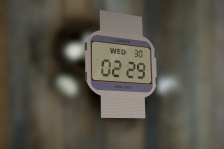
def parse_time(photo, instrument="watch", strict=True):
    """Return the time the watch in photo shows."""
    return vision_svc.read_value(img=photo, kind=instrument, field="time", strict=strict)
2:29
